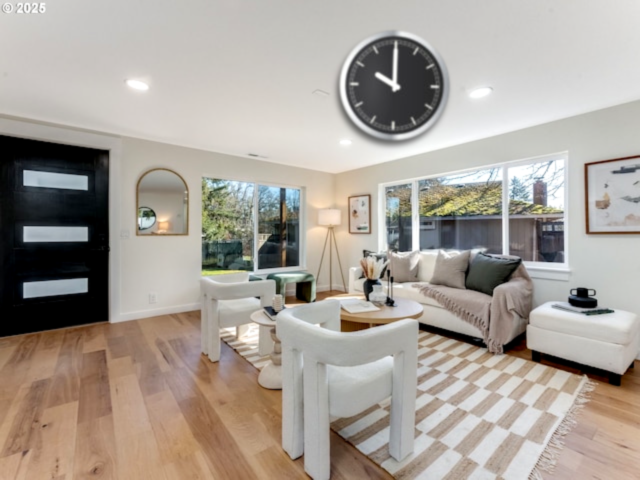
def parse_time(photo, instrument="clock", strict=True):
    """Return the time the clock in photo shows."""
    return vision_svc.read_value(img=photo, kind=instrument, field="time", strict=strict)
10:00
